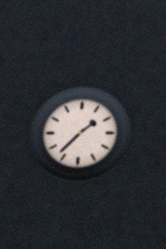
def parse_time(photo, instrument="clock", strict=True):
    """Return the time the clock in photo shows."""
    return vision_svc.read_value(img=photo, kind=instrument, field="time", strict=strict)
1:37
